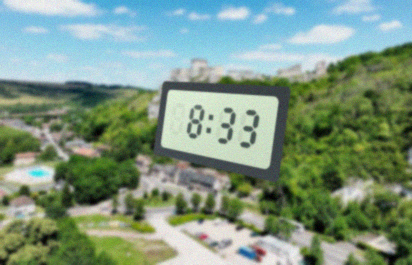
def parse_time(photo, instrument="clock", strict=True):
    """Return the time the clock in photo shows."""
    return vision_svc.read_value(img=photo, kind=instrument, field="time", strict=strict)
8:33
